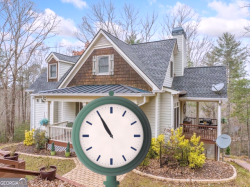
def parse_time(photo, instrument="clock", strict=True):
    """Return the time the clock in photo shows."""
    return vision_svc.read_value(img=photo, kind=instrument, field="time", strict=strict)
10:55
